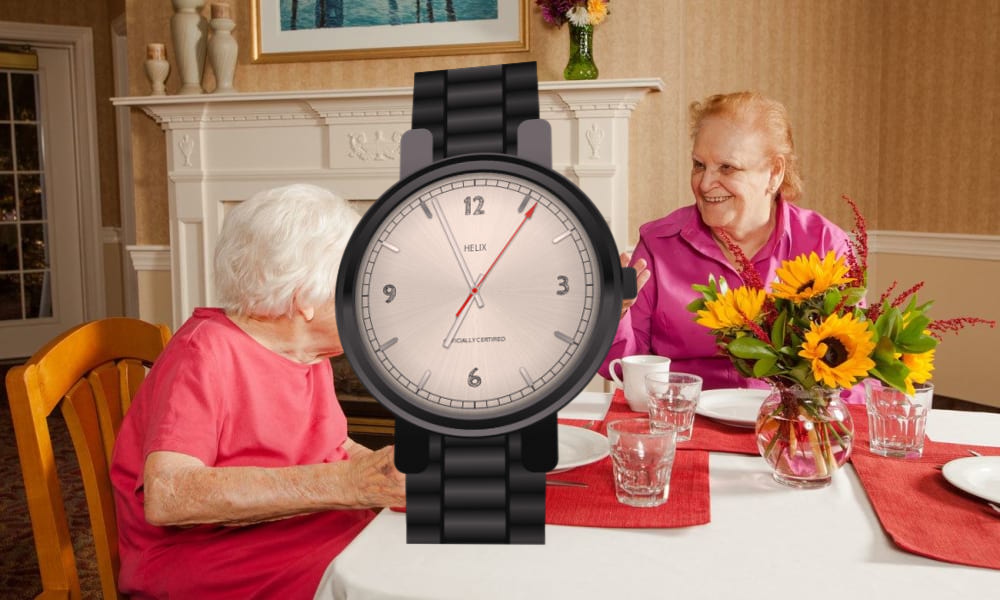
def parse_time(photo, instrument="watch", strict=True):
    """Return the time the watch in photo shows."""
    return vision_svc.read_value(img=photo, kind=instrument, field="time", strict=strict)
6:56:06
